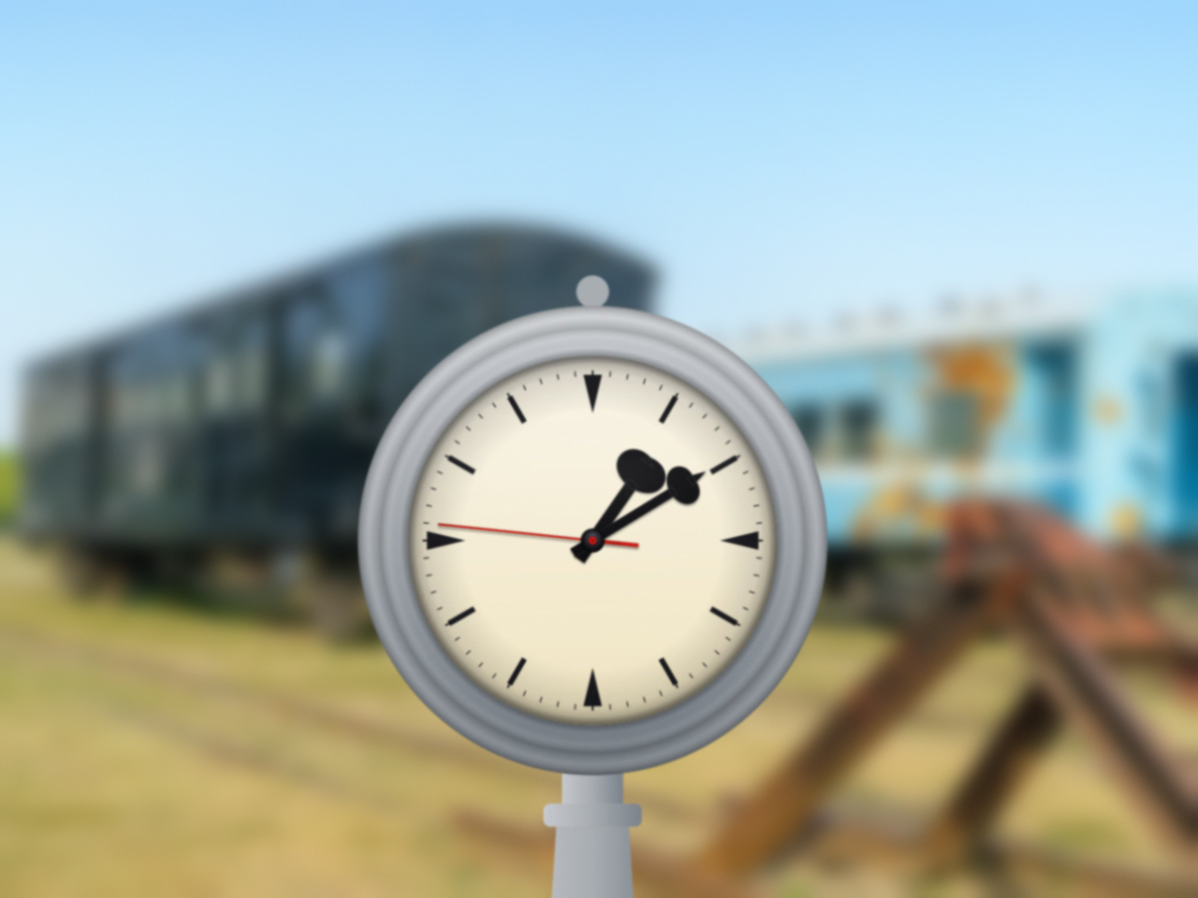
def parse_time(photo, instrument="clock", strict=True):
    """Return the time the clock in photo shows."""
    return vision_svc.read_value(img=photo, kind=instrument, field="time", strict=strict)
1:09:46
